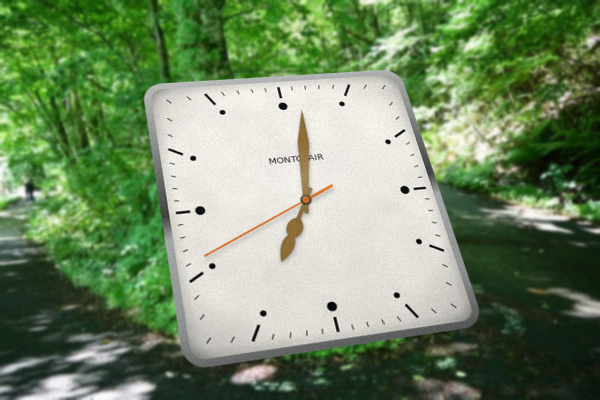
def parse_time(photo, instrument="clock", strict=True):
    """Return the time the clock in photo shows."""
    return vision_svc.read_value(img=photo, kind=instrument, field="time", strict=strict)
7:01:41
